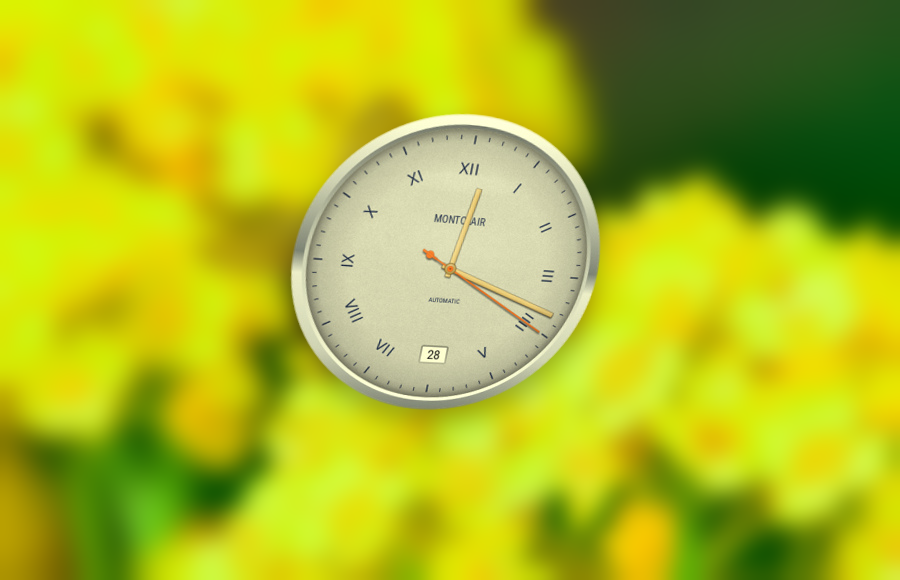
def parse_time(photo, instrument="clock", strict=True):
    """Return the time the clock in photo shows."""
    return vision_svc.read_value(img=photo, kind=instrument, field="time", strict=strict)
12:18:20
